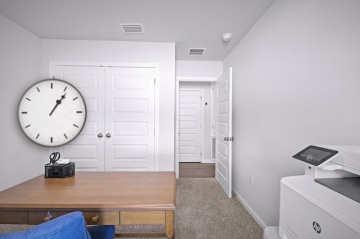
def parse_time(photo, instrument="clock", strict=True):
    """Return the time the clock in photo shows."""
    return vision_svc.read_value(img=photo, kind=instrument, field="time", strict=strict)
1:06
